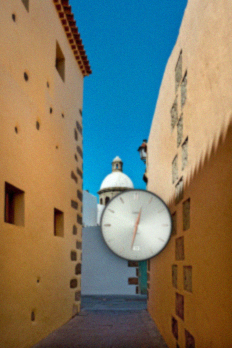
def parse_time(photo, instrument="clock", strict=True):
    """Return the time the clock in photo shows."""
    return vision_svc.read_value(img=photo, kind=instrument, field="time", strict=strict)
12:32
